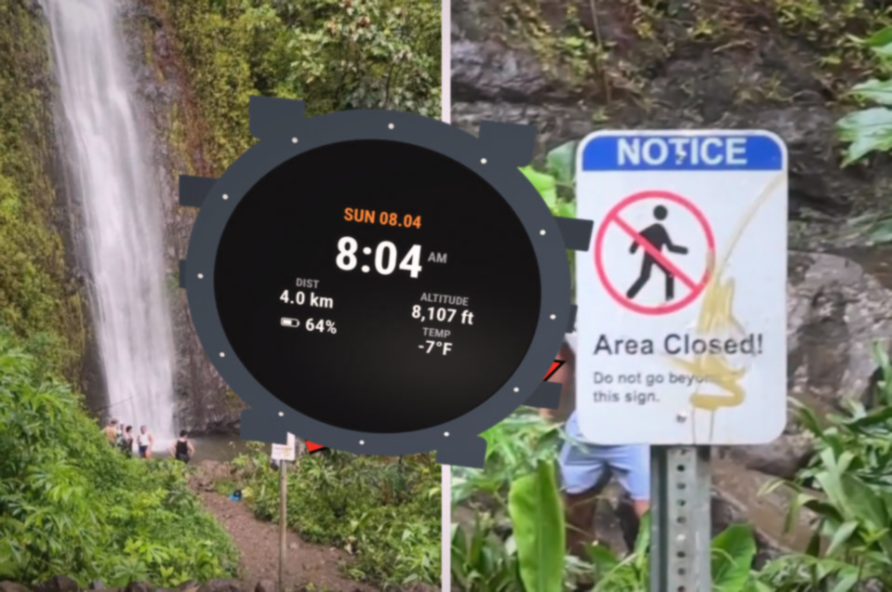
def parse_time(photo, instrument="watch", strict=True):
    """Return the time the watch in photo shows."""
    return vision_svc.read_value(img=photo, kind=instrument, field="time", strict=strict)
8:04
